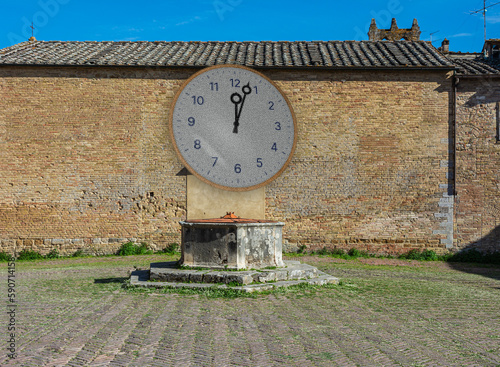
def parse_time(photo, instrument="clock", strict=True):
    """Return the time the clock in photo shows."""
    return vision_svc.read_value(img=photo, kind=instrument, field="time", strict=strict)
12:03
